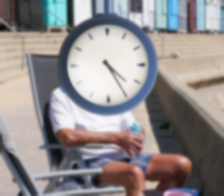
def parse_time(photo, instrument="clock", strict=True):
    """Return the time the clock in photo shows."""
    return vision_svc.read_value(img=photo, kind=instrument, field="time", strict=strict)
4:25
